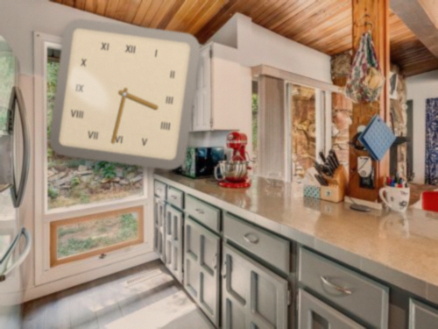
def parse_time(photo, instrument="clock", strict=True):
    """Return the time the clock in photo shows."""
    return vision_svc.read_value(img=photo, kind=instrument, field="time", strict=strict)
3:31
